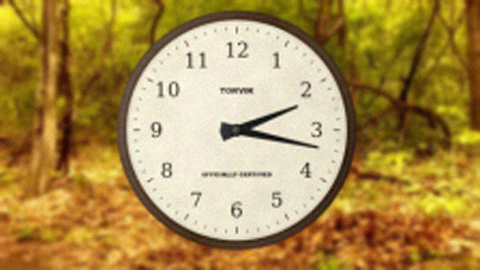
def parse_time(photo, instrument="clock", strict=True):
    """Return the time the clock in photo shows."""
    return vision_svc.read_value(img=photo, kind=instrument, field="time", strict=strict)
2:17
